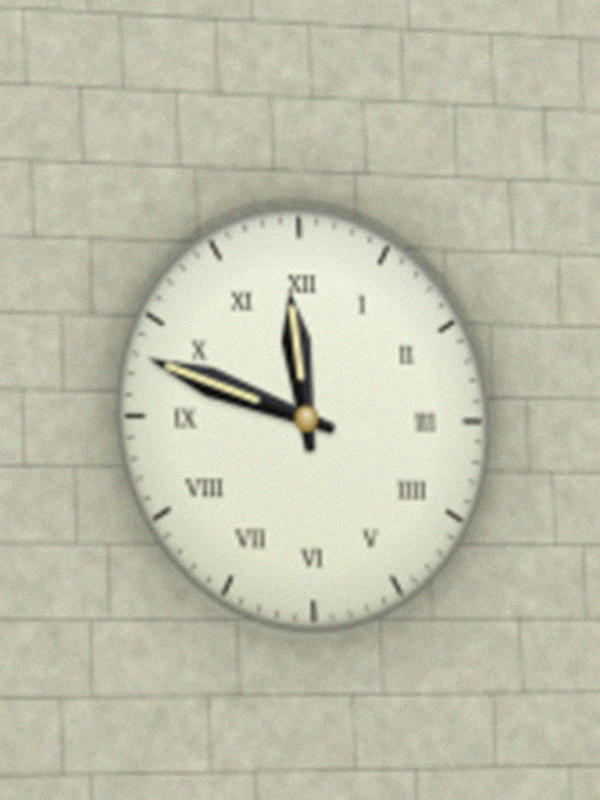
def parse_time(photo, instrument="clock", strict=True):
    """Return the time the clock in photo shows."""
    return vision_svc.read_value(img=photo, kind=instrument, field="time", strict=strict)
11:48
